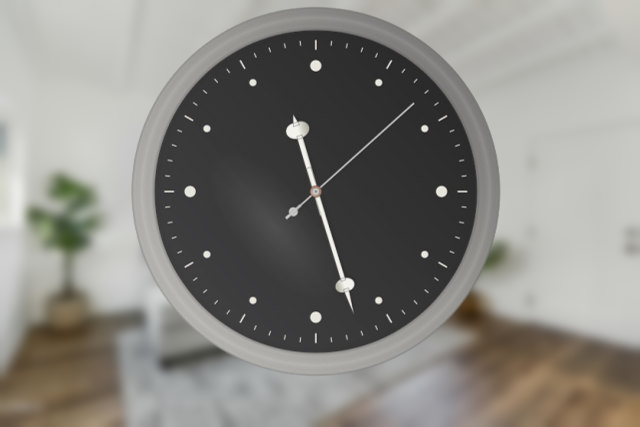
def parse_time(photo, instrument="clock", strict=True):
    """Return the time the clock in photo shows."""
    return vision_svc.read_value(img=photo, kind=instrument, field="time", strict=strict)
11:27:08
